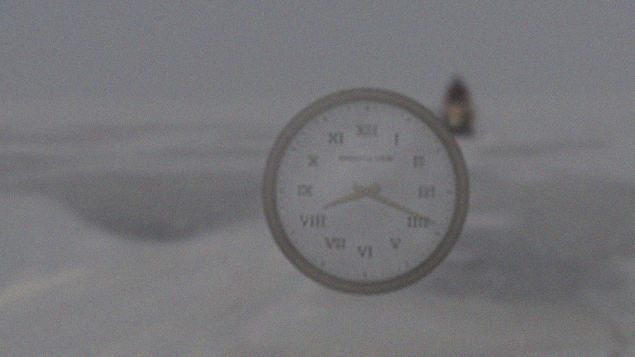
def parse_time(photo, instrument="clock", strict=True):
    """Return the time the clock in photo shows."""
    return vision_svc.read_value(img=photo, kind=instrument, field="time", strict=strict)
8:19
